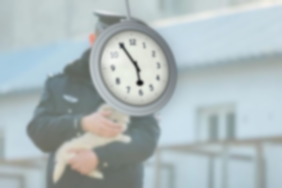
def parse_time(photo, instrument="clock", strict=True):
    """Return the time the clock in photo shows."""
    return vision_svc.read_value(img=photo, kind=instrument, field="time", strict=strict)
5:55
